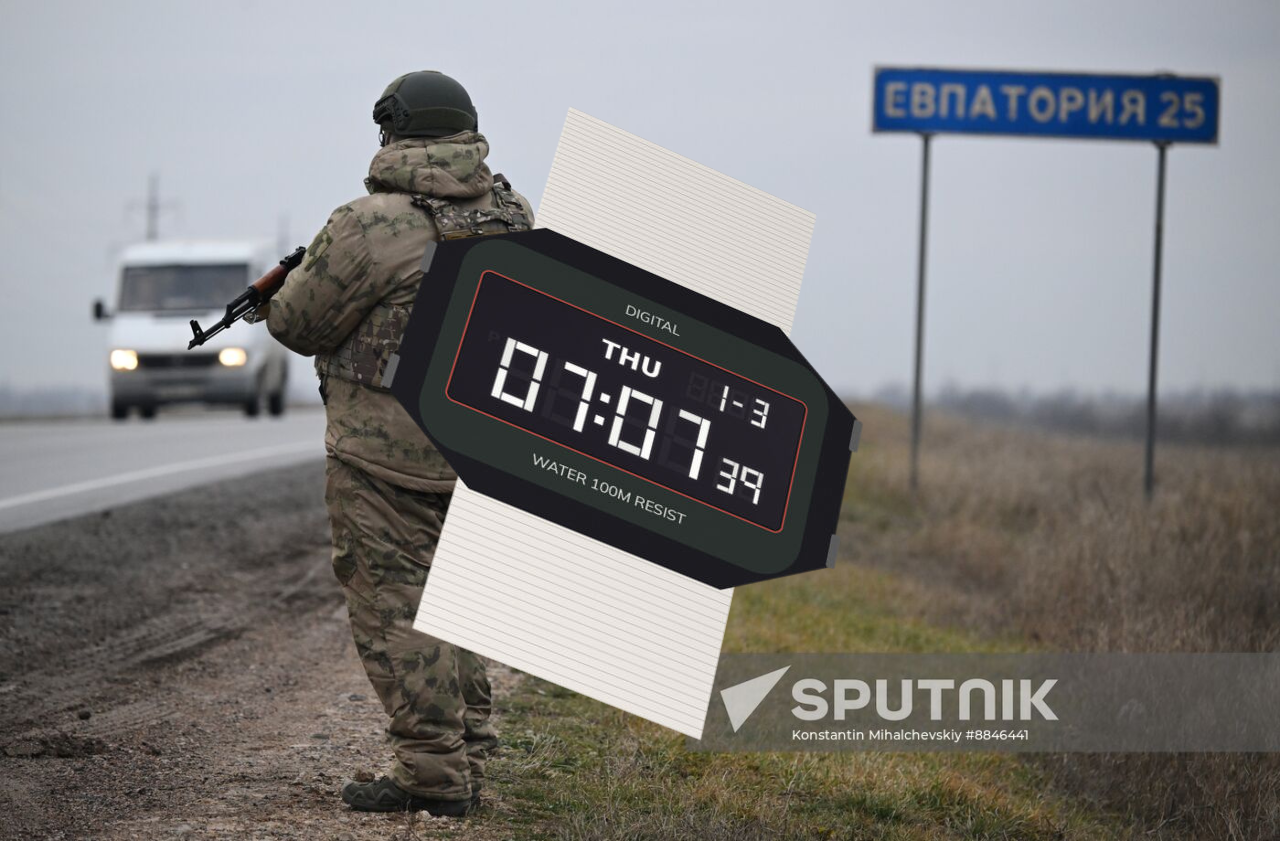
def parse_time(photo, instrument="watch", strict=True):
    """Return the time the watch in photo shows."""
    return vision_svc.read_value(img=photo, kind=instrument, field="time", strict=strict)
7:07:39
